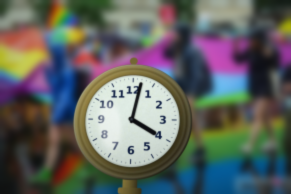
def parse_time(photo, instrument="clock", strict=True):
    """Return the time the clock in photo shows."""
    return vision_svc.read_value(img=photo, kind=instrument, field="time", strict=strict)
4:02
